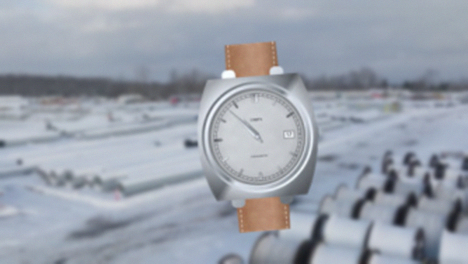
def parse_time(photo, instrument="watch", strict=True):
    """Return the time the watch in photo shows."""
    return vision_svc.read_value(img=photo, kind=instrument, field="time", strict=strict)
10:53
